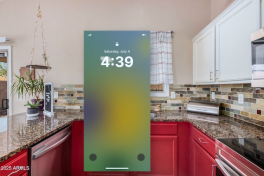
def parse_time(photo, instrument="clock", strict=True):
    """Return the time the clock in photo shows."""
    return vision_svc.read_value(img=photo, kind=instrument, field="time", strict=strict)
4:39
